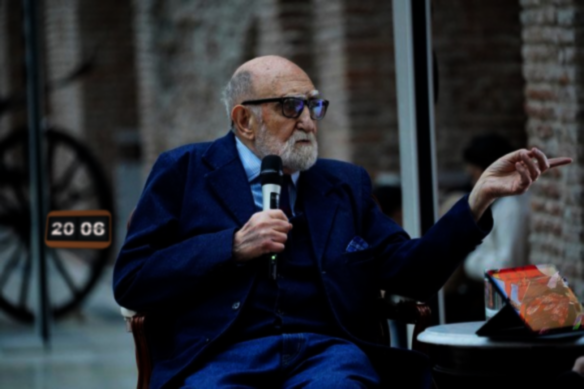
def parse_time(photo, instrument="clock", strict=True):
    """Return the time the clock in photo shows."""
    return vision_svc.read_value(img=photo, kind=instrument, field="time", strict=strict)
20:06
